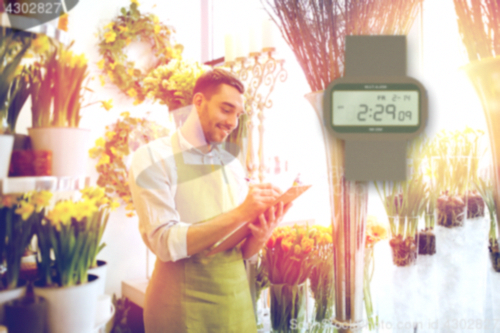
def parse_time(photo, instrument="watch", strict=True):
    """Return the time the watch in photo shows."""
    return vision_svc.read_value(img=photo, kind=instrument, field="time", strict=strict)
2:29
